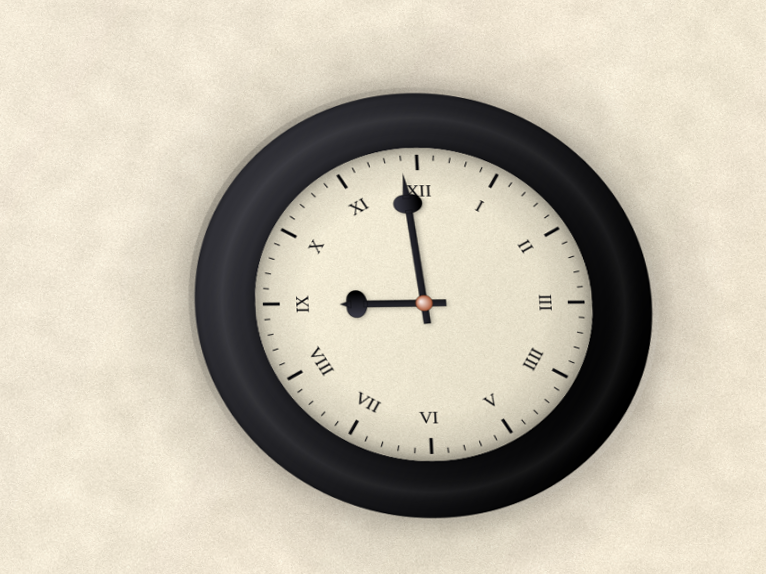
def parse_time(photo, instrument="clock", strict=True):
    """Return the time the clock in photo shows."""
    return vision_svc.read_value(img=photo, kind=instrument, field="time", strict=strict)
8:59
